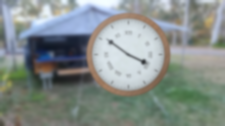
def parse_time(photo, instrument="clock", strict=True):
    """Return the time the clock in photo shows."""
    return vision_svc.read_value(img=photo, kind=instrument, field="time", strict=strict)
3:51
